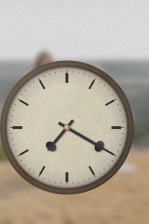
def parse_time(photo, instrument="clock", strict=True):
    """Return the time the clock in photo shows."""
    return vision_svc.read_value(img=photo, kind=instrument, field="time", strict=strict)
7:20
